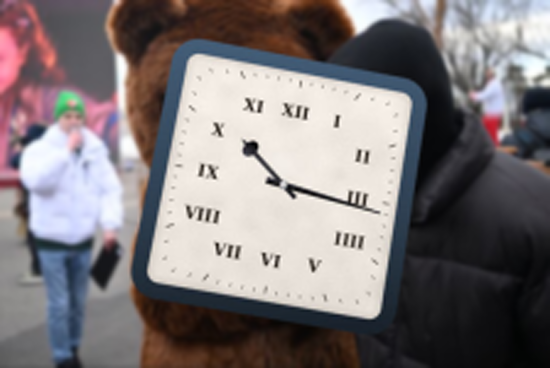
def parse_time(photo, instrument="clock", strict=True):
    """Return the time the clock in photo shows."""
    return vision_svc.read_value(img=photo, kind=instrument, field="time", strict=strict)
10:16
